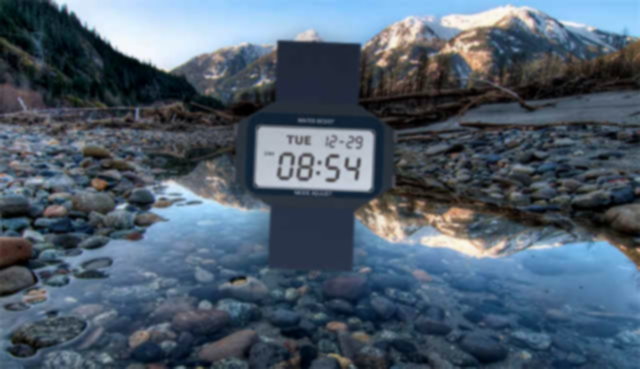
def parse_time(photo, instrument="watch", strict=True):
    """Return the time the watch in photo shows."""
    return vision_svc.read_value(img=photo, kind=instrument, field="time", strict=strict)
8:54
